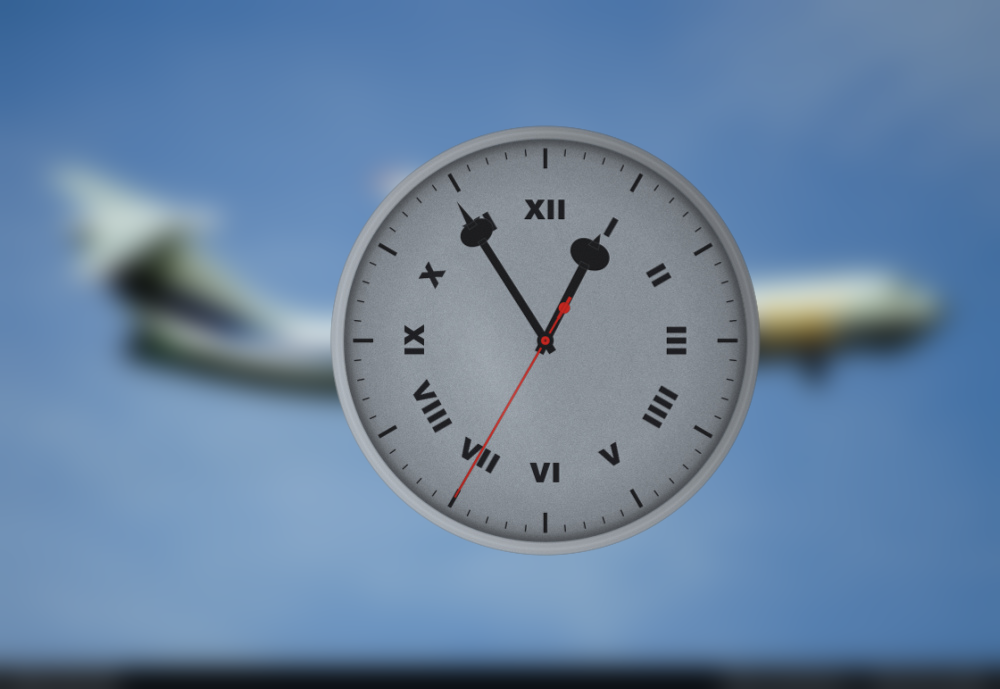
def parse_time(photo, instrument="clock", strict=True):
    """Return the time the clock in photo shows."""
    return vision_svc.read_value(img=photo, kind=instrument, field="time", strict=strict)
12:54:35
